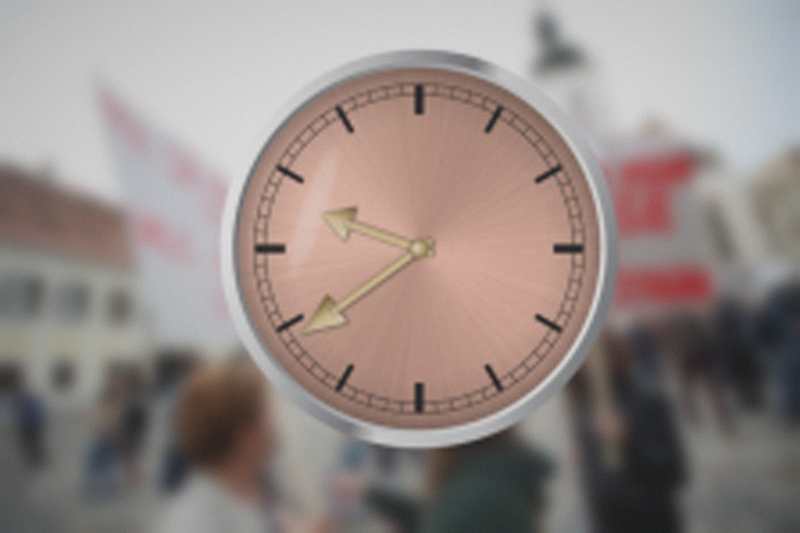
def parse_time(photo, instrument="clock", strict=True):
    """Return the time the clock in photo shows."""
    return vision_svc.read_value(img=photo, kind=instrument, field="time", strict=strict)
9:39
